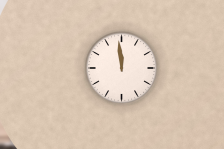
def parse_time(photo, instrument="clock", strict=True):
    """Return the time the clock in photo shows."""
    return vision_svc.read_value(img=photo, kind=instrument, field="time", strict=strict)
11:59
